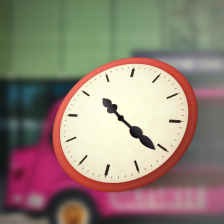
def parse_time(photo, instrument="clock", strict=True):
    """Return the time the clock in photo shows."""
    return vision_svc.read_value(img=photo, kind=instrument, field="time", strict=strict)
10:21
